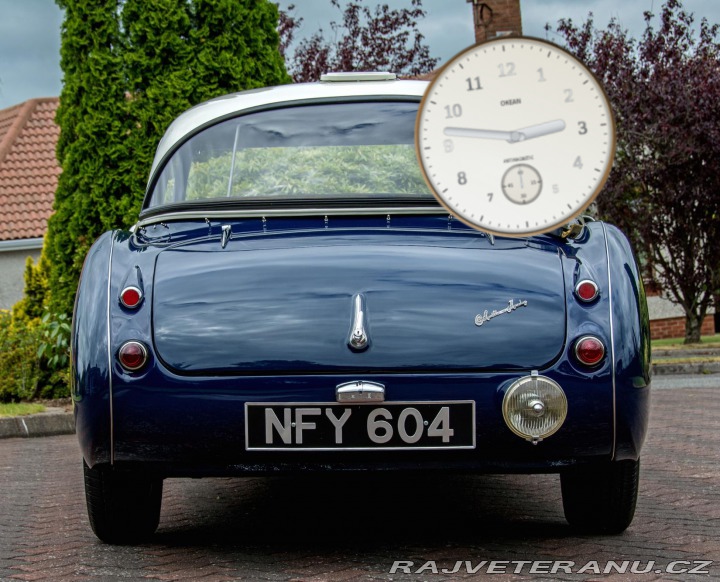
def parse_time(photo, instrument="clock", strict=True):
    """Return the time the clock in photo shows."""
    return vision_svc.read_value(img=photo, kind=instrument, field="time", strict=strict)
2:47
